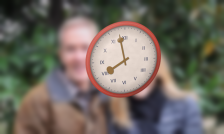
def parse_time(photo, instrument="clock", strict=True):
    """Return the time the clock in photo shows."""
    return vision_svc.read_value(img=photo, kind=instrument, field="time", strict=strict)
7:58
